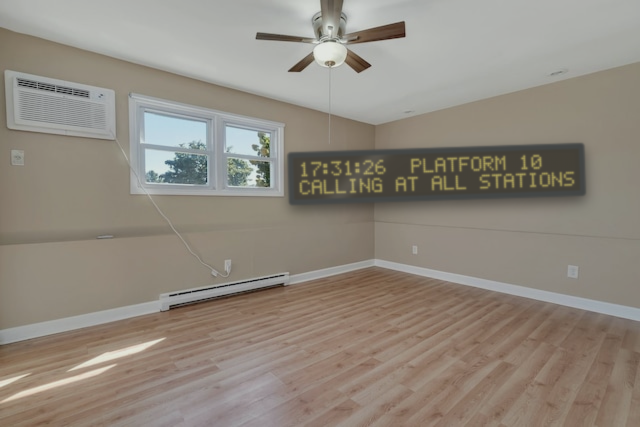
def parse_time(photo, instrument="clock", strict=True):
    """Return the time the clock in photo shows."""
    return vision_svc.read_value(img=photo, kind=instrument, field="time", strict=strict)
17:31:26
